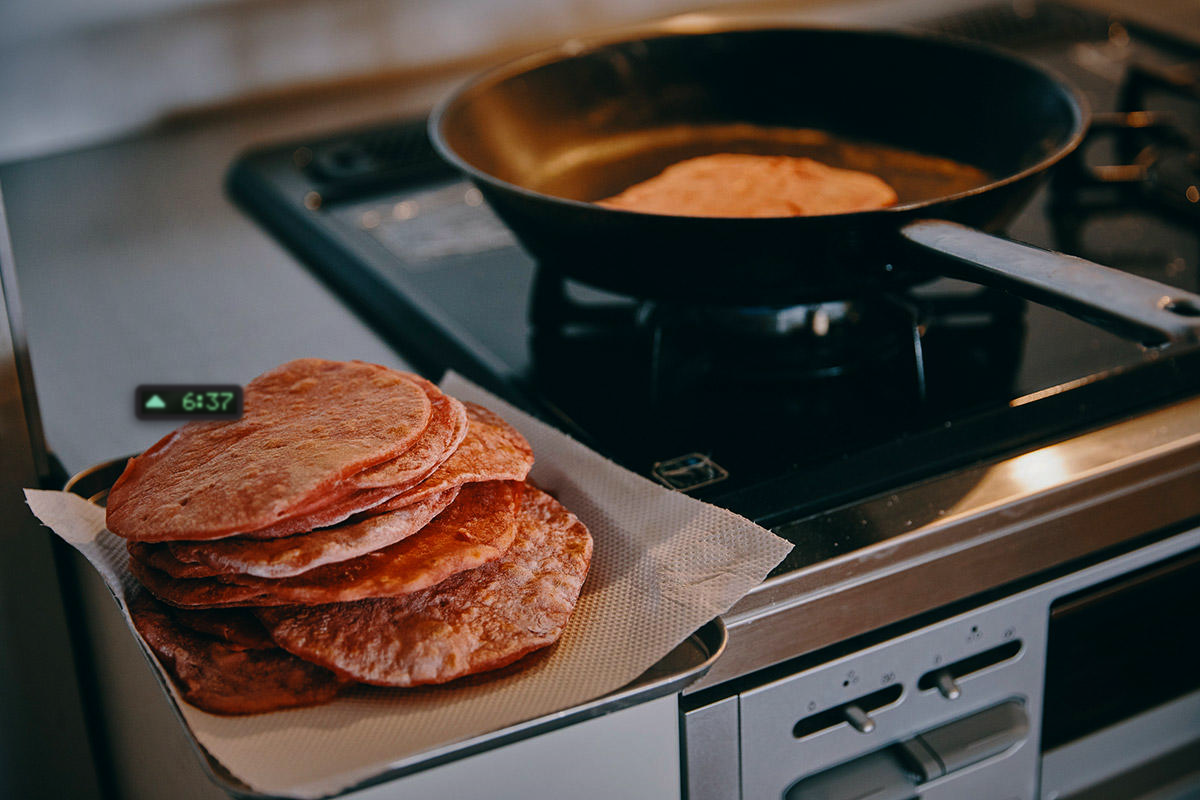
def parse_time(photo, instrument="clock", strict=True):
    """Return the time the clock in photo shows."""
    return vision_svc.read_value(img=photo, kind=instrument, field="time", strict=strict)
6:37
